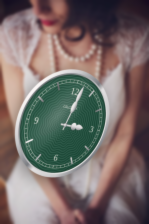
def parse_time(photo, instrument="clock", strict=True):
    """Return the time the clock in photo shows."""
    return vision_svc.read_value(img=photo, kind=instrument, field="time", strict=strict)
3:02
